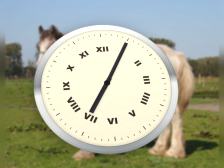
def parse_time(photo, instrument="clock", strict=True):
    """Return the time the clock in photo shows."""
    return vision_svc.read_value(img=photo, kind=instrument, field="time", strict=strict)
7:05
